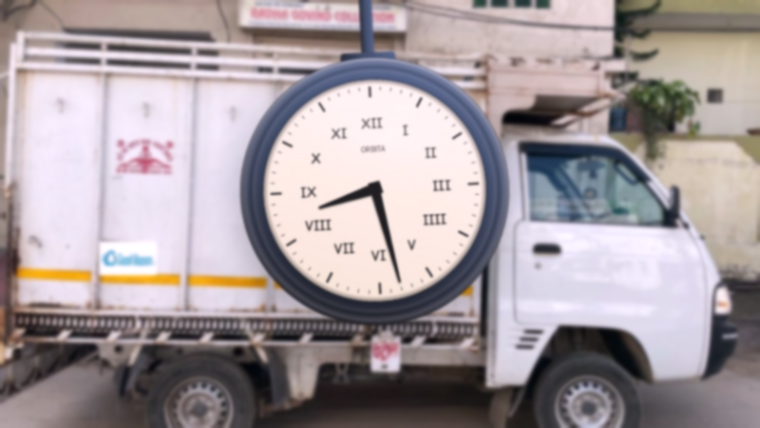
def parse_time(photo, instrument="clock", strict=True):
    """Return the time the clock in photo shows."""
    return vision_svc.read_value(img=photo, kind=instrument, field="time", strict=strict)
8:28
